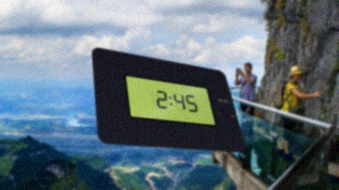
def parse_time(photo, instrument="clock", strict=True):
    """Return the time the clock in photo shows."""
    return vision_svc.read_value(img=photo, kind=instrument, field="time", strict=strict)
2:45
